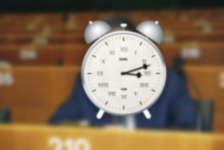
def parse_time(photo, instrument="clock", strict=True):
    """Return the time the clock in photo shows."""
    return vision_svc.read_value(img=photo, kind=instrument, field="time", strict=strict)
3:12
